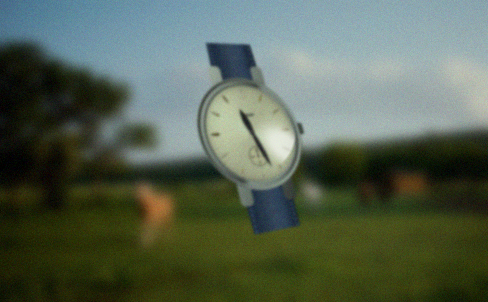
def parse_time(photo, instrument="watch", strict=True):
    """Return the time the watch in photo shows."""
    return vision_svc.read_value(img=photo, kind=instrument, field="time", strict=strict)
11:27
